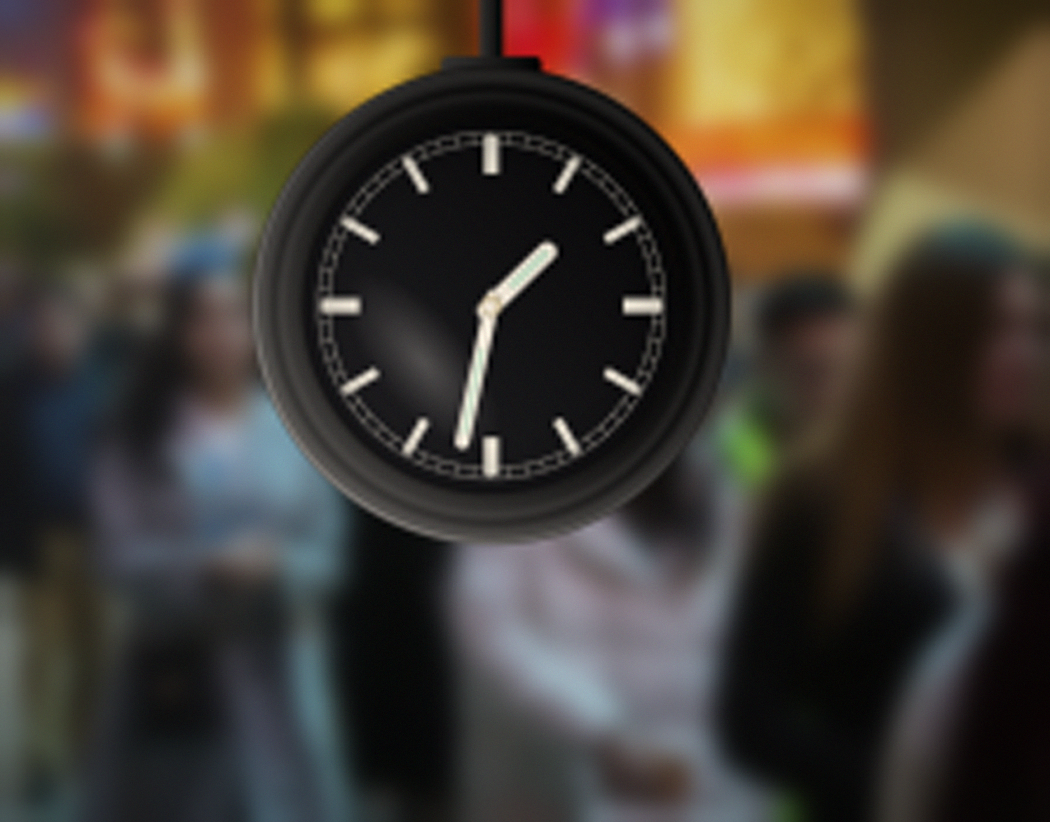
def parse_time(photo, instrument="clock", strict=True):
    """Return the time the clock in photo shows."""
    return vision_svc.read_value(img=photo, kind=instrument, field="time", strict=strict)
1:32
